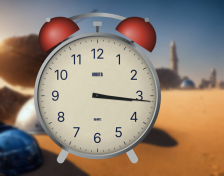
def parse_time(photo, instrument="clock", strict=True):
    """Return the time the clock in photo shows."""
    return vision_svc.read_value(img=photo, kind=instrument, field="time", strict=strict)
3:16
